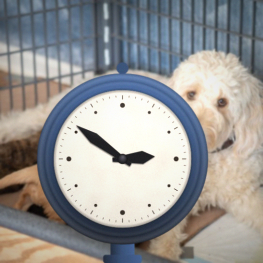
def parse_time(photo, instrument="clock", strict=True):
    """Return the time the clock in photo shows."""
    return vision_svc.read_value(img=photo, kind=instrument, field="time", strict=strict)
2:51
